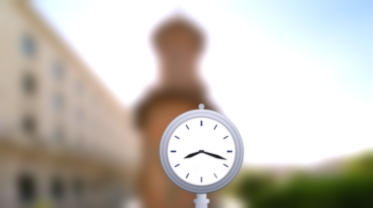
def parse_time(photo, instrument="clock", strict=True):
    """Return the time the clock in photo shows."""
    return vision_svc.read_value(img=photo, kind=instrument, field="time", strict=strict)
8:18
